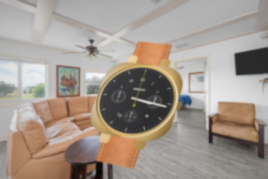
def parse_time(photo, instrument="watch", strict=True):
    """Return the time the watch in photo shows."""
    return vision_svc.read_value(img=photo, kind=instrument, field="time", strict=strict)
3:16
